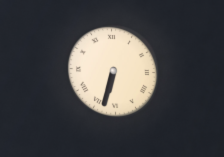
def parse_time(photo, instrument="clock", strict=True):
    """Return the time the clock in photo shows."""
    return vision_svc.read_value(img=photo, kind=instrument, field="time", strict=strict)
6:33
